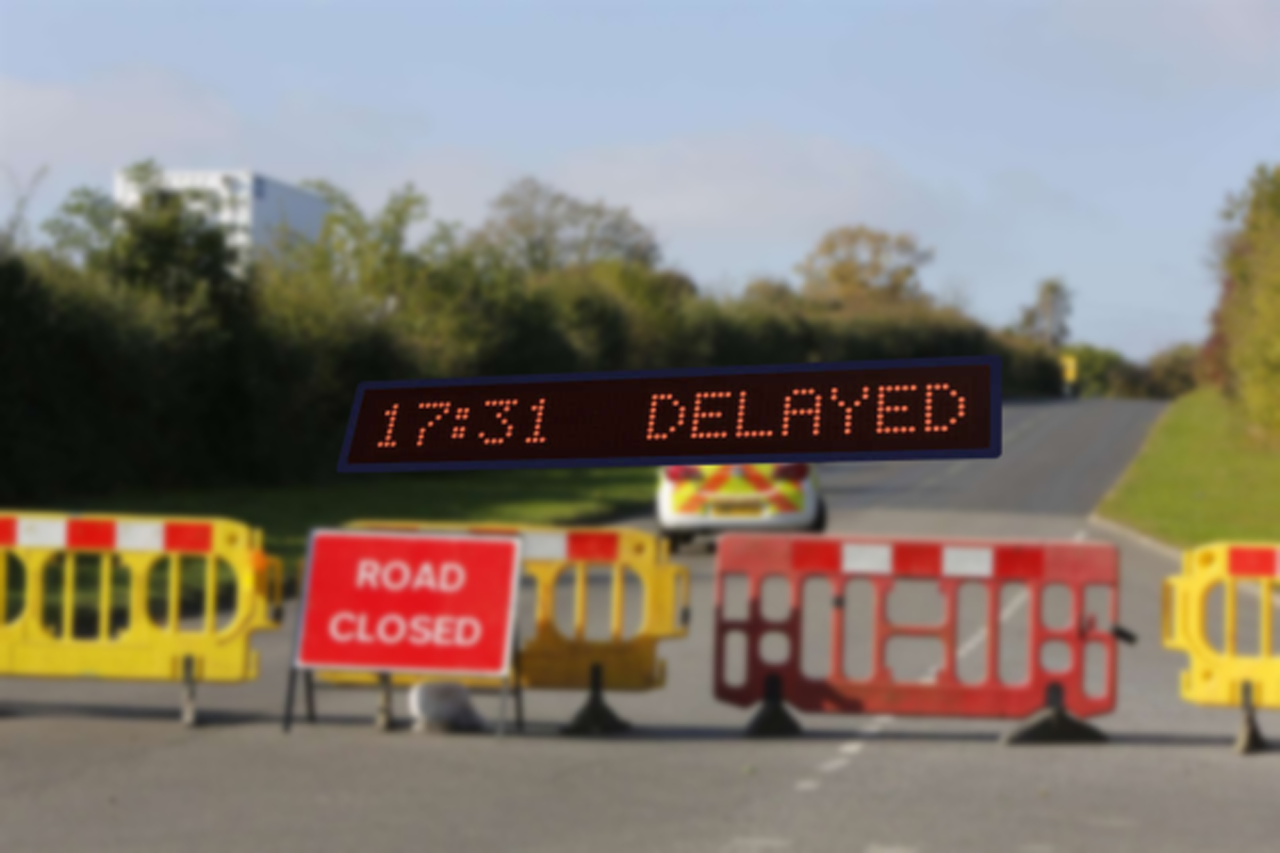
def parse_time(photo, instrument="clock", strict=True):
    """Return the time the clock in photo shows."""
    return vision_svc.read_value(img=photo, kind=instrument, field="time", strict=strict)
17:31
